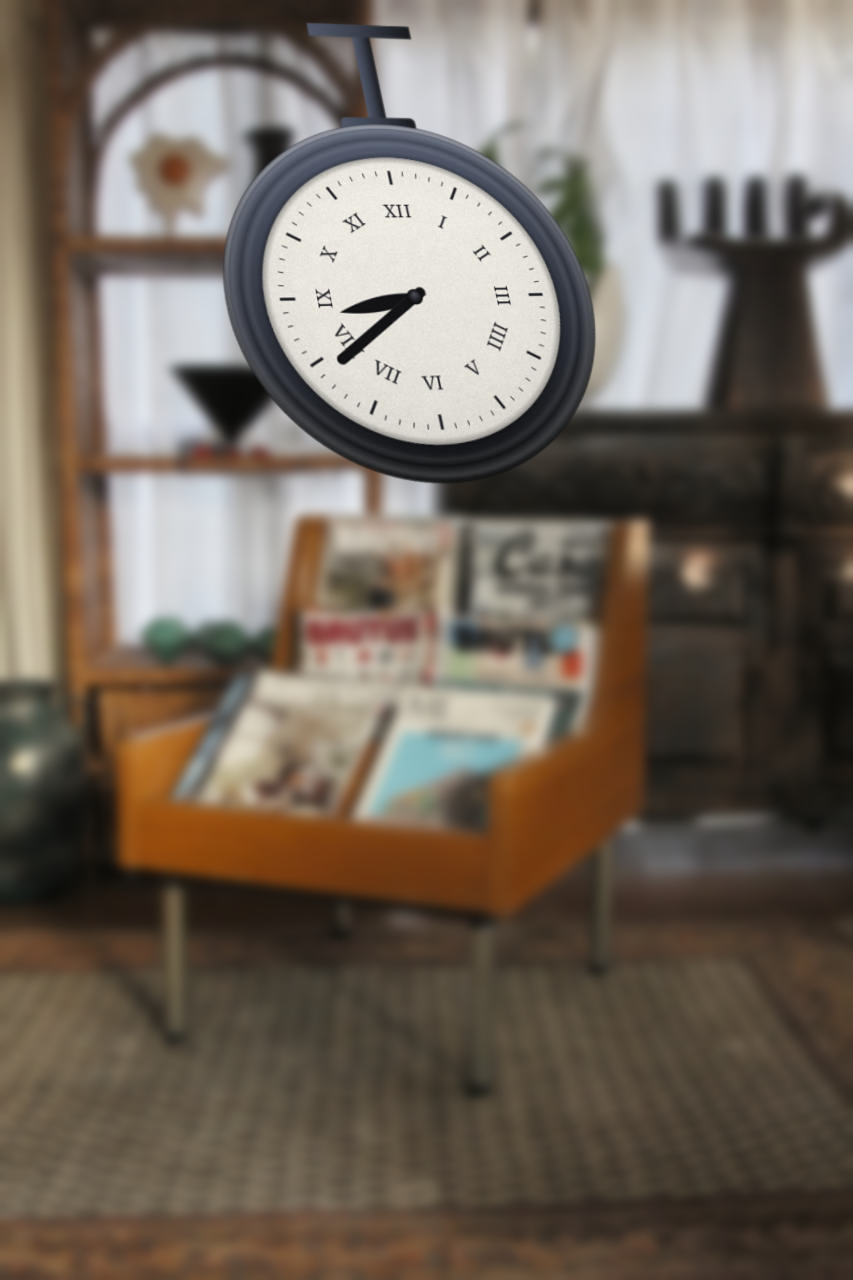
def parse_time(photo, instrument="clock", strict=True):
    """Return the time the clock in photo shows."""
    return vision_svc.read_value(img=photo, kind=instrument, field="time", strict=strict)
8:39
